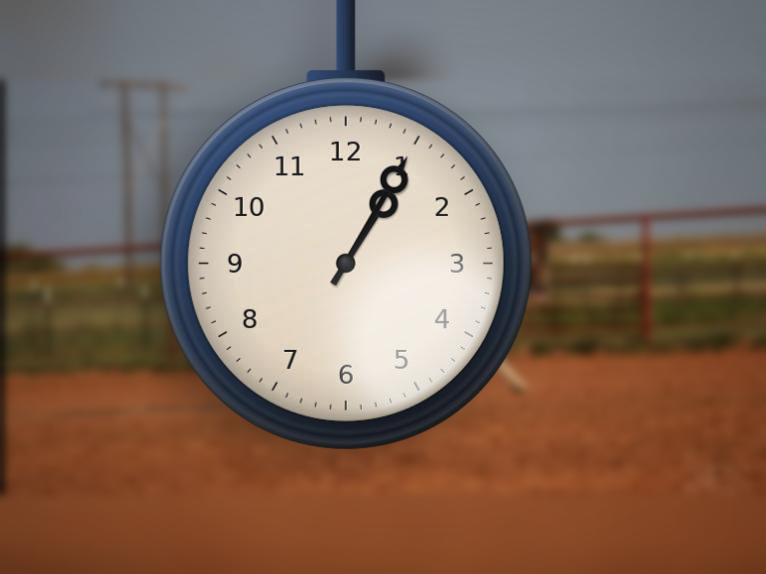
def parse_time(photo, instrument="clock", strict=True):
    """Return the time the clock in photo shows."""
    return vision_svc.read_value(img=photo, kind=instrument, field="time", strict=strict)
1:05
